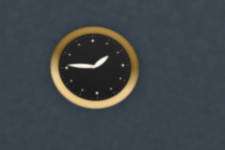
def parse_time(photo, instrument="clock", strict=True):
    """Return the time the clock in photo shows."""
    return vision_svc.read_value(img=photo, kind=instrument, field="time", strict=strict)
1:46
